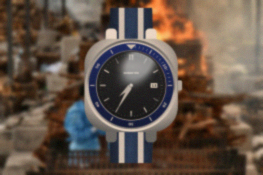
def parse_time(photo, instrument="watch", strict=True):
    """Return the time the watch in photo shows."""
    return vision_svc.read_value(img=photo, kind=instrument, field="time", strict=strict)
7:35
